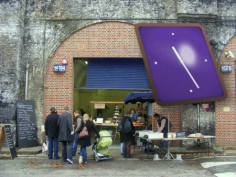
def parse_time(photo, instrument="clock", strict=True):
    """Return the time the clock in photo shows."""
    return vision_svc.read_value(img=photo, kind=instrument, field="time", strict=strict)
11:27
